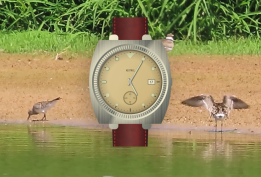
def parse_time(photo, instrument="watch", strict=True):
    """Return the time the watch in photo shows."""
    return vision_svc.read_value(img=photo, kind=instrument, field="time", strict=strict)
5:05
